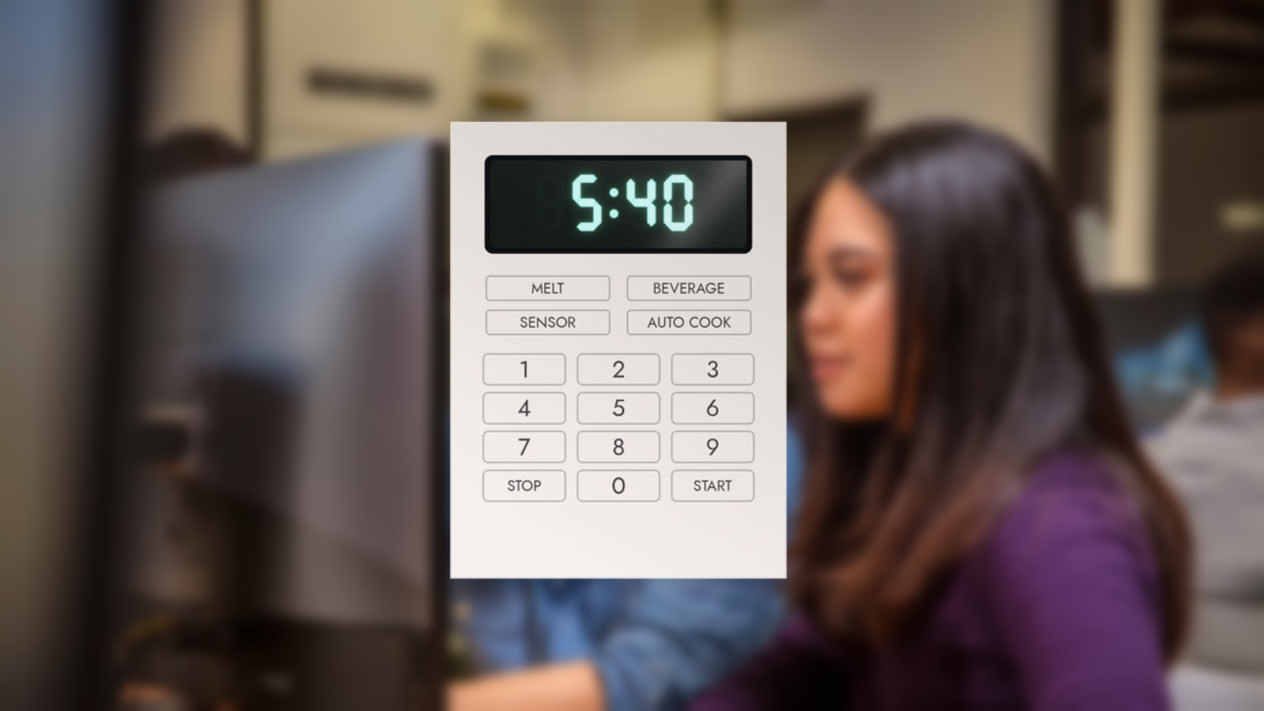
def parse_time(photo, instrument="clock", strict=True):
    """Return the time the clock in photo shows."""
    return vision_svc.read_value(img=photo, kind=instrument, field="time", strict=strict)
5:40
